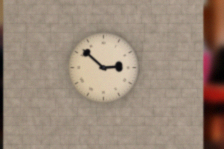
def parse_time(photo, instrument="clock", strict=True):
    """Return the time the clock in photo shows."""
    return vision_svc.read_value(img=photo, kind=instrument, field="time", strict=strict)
2:52
